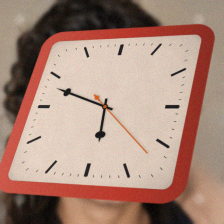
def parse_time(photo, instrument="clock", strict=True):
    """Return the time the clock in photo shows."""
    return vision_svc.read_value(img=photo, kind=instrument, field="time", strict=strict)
5:48:22
